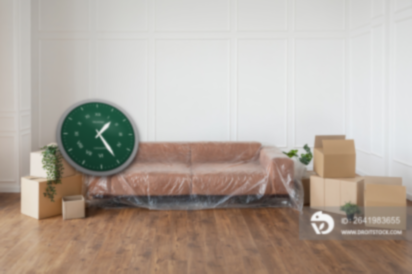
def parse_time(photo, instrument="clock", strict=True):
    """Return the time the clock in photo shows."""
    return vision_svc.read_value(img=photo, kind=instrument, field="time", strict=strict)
1:25
